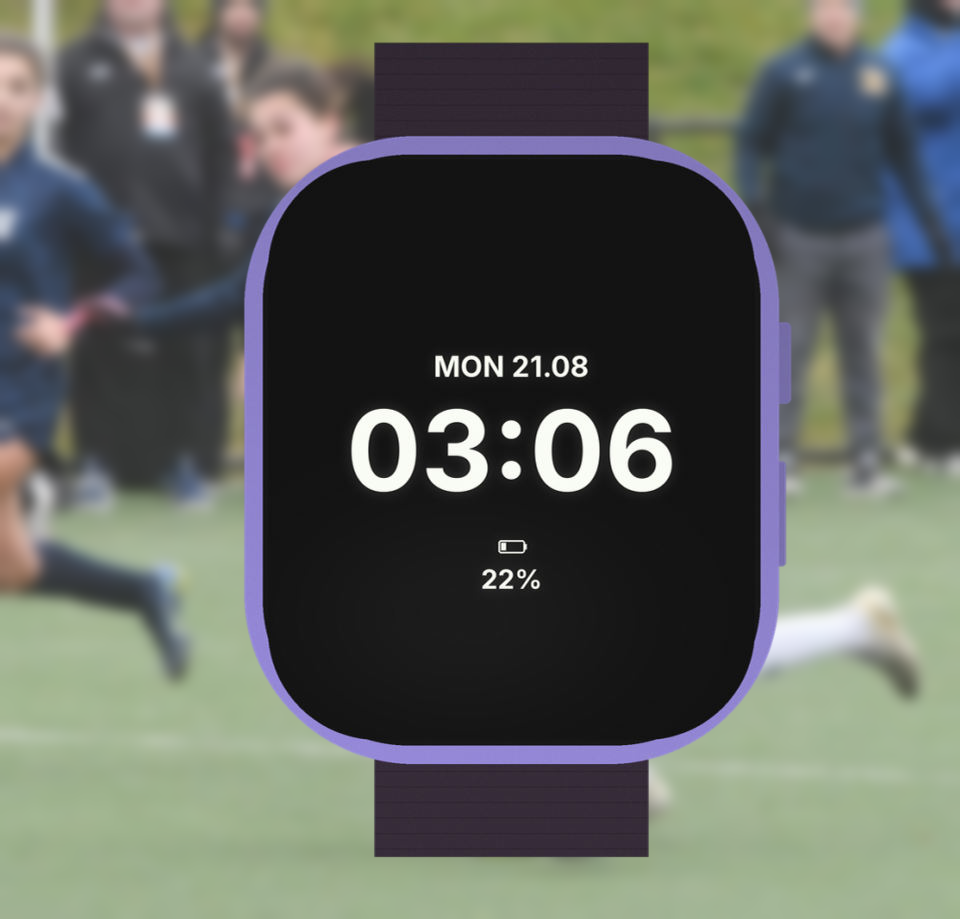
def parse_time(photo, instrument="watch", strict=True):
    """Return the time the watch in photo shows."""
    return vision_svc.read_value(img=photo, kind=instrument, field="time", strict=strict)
3:06
